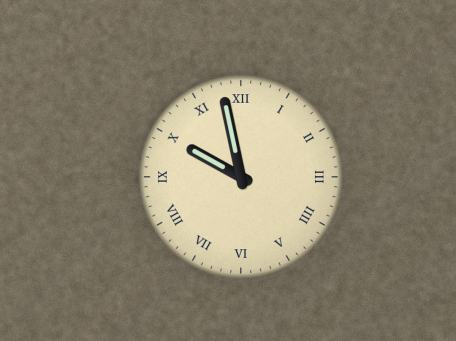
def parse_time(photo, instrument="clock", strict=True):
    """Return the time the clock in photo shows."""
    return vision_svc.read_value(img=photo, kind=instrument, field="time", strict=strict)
9:58
